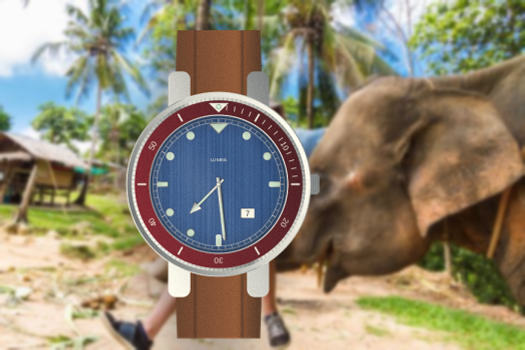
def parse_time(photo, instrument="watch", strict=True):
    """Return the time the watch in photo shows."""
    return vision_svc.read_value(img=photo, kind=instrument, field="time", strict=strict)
7:29
